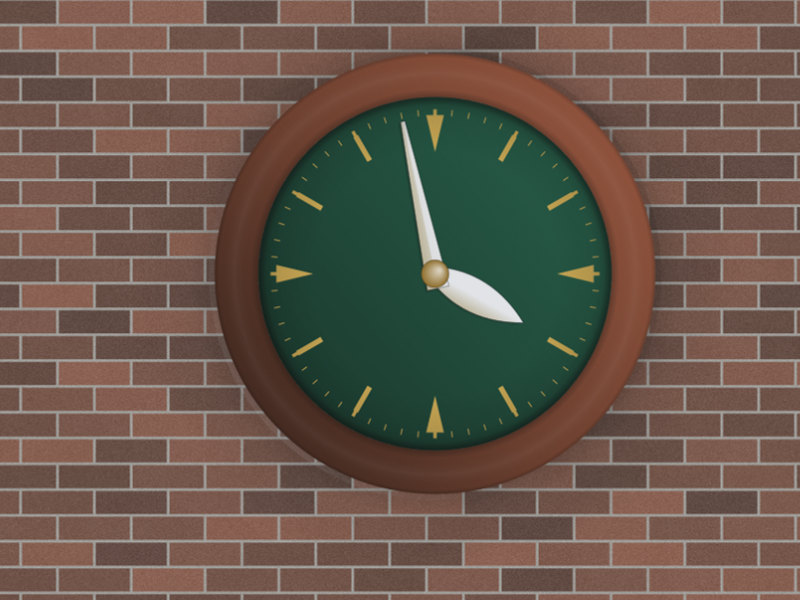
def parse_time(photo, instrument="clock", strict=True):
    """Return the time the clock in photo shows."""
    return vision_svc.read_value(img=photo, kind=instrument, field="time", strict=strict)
3:58
